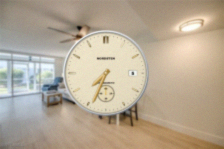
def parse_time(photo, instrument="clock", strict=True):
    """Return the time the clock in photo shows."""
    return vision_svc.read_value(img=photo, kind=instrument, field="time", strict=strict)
7:34
